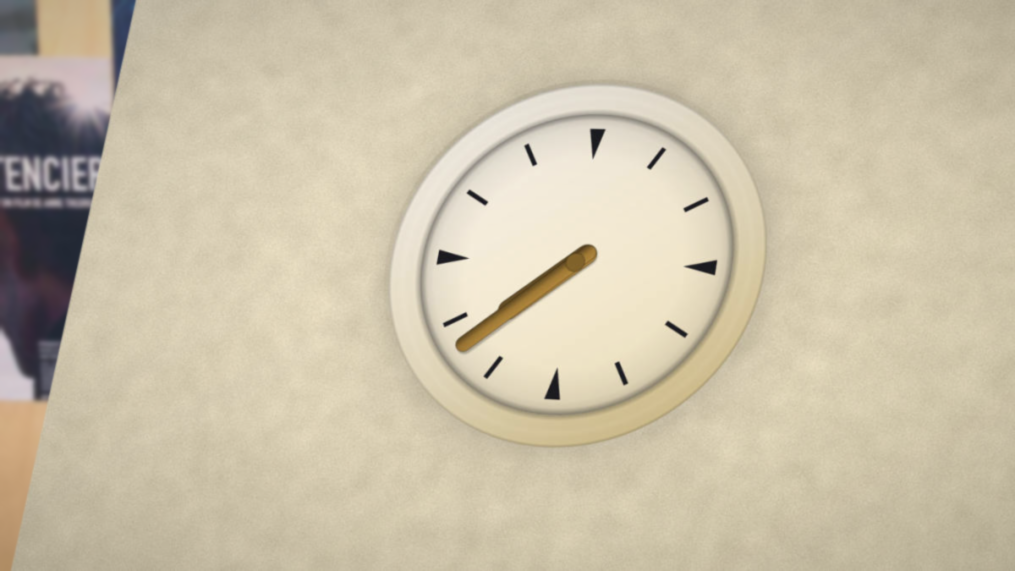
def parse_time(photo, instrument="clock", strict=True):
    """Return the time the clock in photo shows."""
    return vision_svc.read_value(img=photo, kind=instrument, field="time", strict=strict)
7:38
